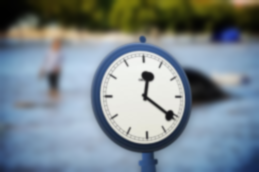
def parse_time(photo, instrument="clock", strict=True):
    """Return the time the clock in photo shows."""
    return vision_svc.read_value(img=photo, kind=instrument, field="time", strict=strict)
12:21
